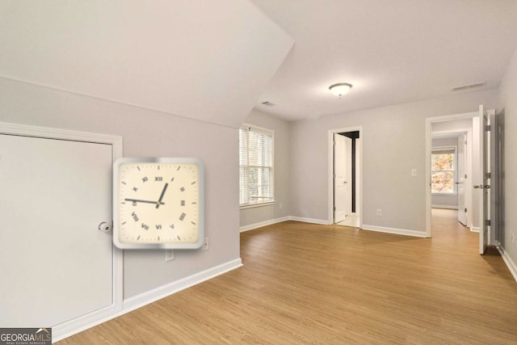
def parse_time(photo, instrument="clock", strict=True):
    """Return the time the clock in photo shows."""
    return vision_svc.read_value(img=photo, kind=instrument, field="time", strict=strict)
12:46
